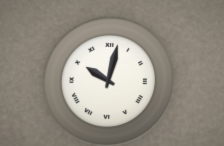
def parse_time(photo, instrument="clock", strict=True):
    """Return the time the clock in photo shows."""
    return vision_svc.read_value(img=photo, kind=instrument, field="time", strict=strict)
10:02
